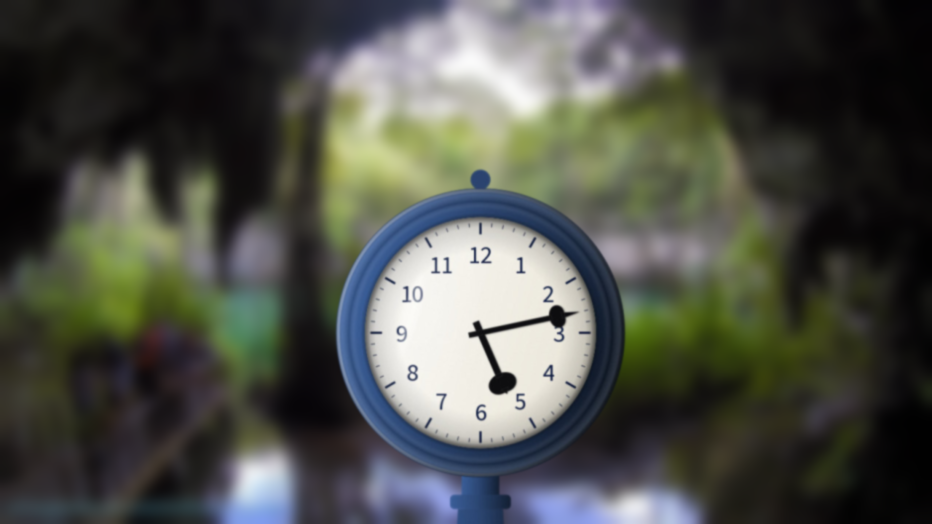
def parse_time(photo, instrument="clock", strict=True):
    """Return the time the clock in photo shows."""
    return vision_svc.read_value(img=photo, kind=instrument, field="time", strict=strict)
5:13
